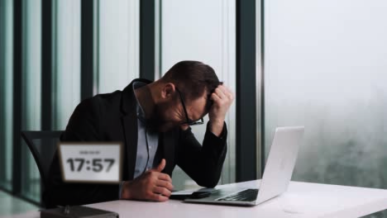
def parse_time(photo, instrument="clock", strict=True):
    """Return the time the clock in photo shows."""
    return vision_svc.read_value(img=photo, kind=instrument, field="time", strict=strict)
17:57
